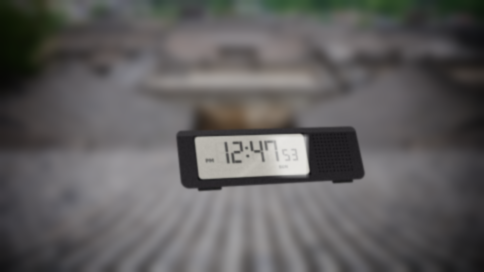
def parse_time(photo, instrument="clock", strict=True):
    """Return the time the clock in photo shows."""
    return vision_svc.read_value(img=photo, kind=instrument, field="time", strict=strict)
12:47:53
